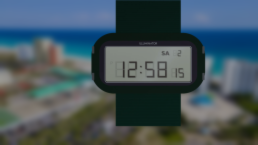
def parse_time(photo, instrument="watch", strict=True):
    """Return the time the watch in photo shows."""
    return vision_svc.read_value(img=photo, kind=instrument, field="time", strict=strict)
12:58:15
